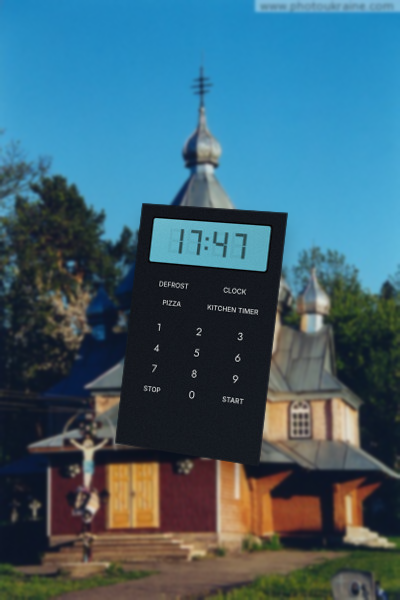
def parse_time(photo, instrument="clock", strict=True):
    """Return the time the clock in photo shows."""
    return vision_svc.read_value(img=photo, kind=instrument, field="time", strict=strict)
17:47
